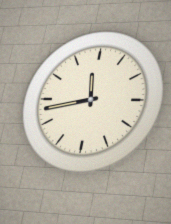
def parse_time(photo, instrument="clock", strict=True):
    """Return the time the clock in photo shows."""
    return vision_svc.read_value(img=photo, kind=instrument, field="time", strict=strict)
11:43
